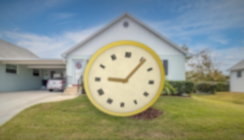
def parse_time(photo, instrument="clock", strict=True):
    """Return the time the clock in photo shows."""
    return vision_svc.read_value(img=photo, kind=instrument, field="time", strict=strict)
9:06
